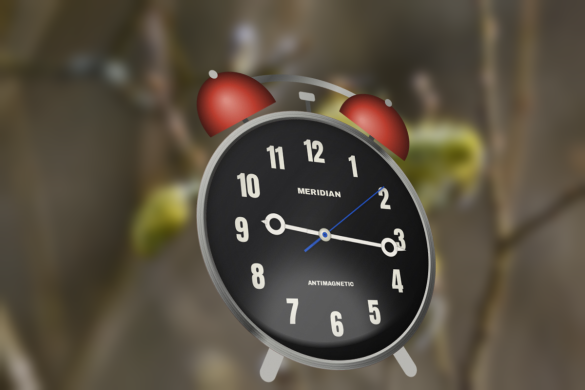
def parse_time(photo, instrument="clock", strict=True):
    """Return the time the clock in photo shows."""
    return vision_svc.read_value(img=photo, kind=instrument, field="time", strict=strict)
9:16:09
